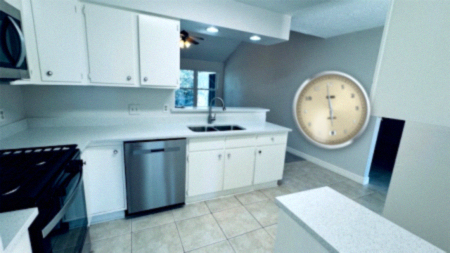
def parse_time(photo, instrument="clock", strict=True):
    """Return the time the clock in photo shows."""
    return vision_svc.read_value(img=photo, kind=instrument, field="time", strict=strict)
5:59
